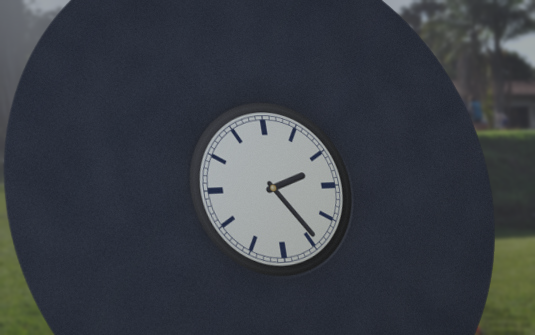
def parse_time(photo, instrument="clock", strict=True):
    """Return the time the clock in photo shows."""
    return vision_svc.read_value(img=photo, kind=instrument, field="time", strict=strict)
2:24
